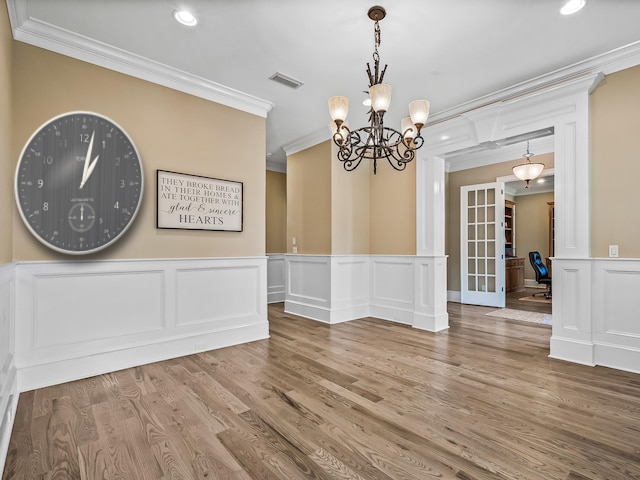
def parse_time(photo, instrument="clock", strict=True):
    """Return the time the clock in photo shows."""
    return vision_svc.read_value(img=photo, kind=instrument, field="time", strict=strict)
1:02
